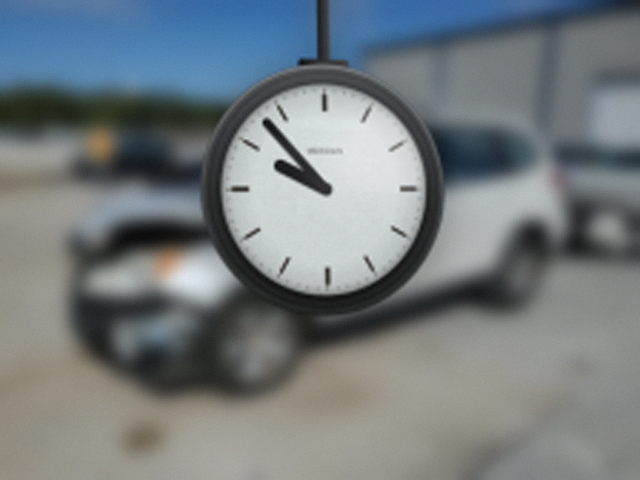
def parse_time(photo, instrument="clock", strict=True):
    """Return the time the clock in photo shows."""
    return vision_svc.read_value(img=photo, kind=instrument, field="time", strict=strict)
9:53
